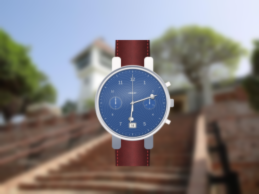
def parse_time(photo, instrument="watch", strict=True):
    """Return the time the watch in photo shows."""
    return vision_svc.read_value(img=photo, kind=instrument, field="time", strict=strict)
6:12
